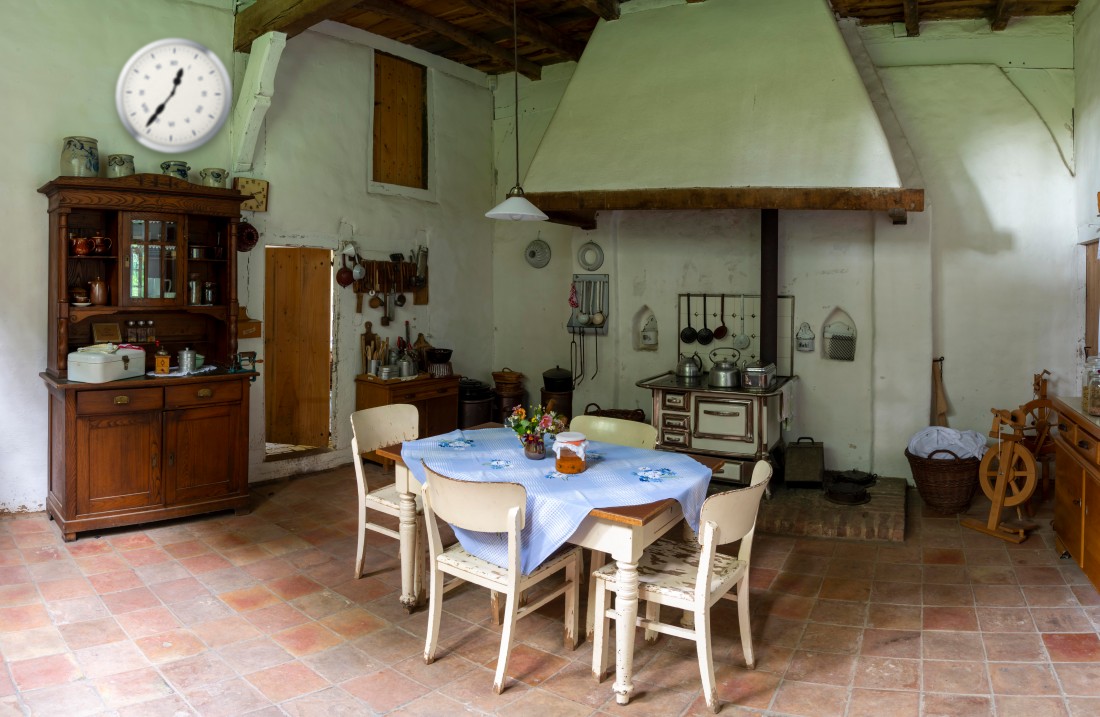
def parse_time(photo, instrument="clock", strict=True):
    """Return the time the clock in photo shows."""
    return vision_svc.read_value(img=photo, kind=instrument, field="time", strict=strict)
12:36
